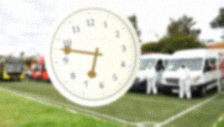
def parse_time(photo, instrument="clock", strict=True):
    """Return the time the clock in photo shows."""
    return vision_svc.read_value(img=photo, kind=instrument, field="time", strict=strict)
6:48
